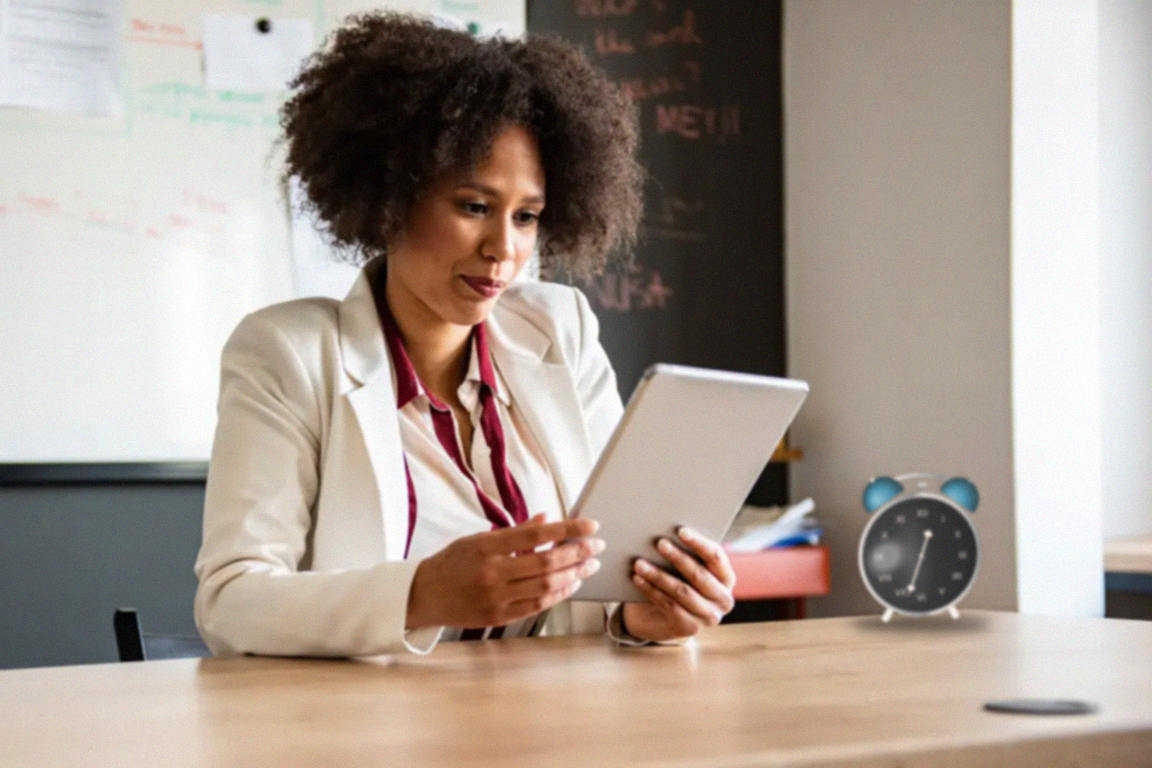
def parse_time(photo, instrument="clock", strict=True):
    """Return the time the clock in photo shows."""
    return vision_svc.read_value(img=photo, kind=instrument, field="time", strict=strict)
12:33
